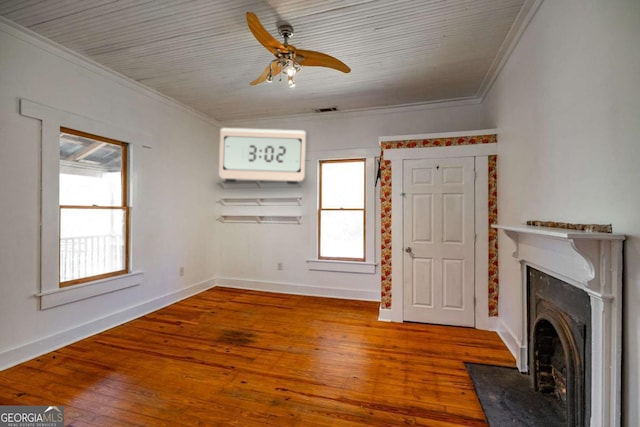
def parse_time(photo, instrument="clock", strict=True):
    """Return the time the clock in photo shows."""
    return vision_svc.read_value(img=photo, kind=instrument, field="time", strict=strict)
3:02
